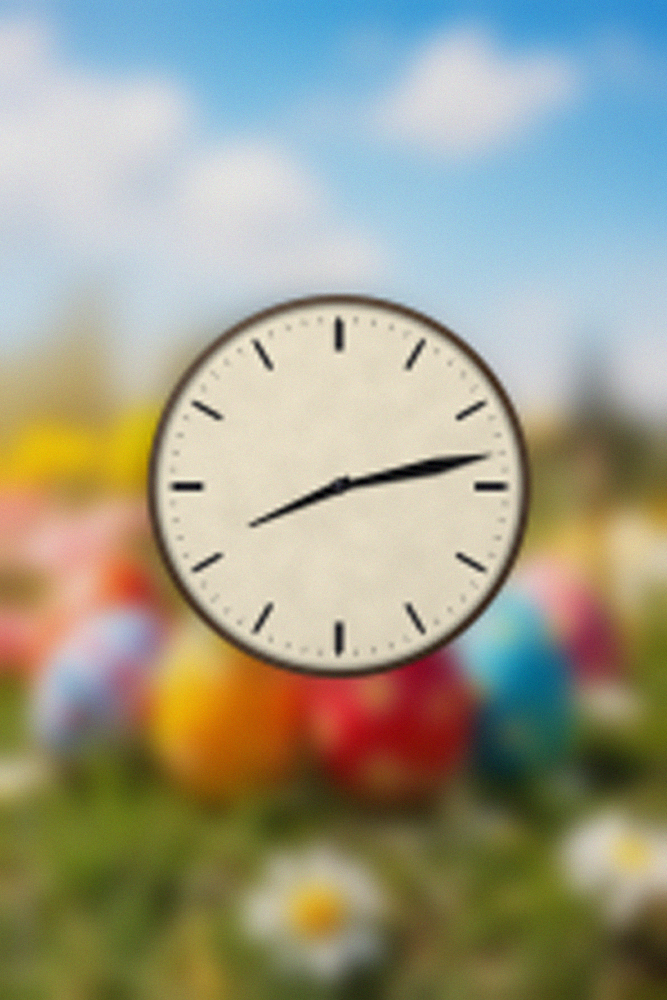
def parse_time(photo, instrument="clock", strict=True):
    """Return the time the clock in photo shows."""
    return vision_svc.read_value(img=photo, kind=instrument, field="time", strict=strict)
8:13
